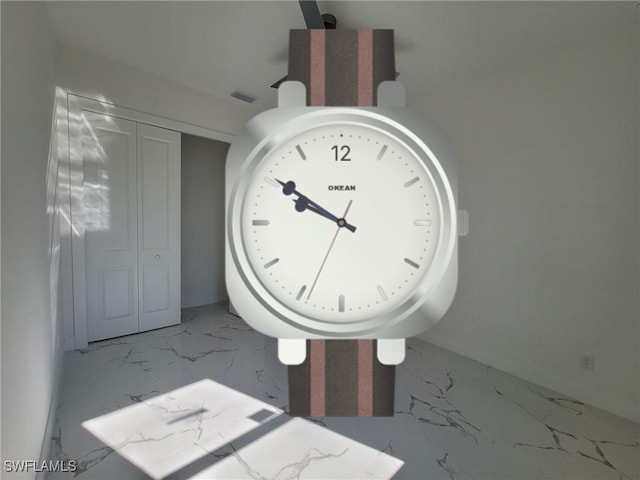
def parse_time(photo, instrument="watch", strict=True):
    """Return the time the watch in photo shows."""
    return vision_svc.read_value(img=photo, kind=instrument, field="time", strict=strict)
9:50:34
